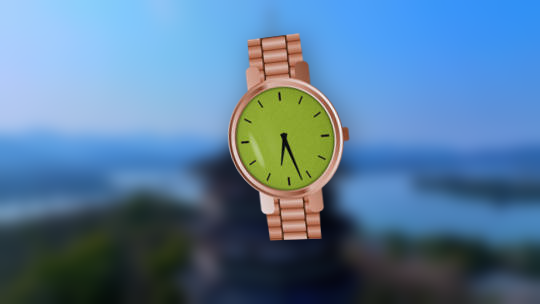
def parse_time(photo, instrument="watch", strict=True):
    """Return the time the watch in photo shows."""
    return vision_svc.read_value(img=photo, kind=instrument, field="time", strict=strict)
6:27
